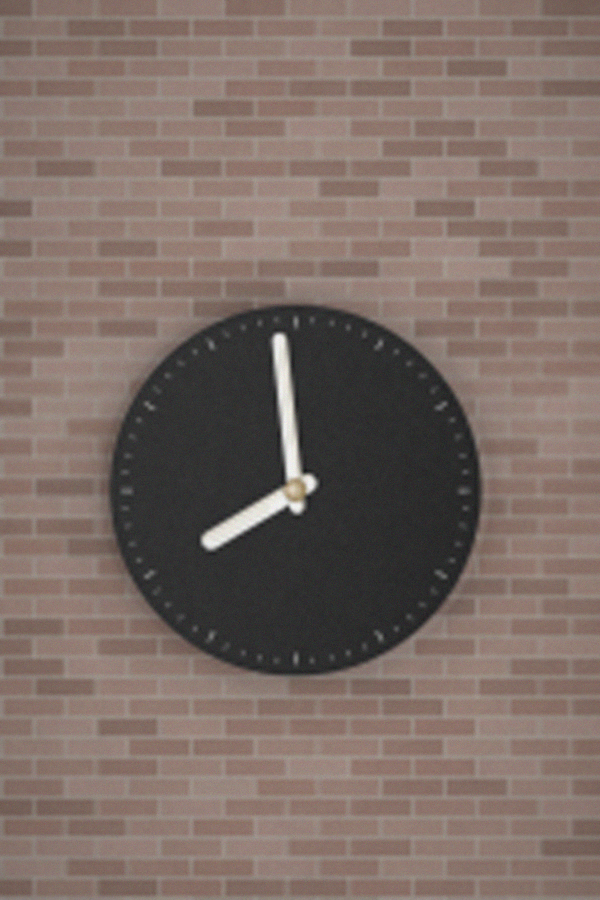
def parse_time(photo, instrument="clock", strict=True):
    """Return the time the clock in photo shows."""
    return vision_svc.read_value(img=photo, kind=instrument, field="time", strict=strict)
7:59
